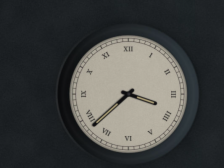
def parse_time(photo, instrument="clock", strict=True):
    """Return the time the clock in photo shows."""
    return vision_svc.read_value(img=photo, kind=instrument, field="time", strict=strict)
3:38
